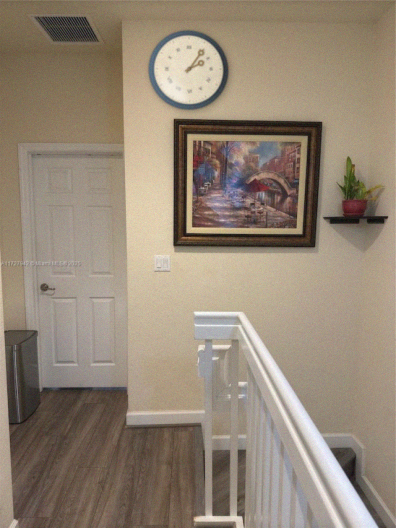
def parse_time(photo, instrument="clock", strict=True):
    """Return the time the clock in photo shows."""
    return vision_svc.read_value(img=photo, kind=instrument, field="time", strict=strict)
2:06
